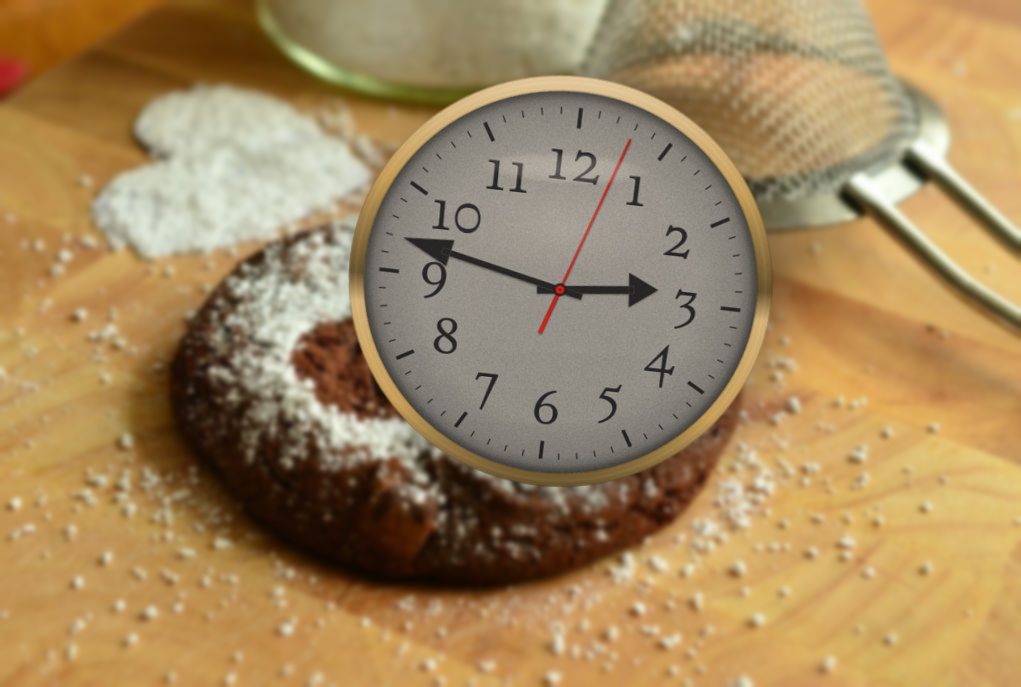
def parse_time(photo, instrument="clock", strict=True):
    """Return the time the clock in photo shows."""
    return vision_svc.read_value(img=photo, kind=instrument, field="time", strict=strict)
2:47:03
